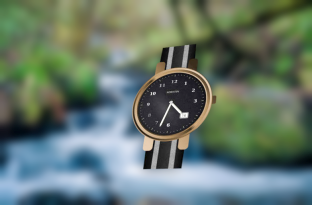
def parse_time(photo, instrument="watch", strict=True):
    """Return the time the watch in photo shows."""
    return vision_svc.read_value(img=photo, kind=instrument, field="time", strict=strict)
4:33
